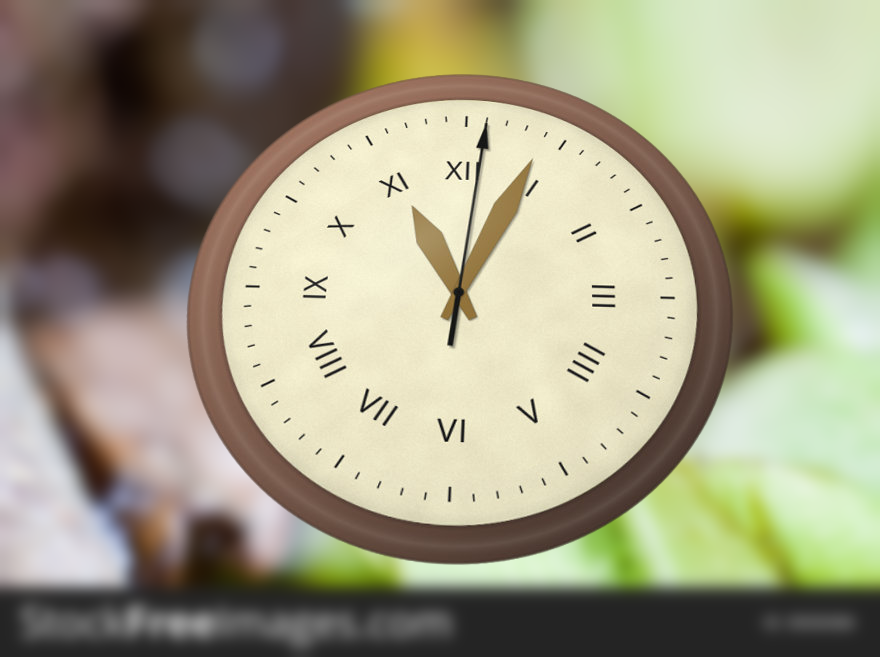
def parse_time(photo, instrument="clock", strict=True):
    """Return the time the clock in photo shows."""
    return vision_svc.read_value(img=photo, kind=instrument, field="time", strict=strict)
11:04:01
